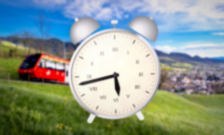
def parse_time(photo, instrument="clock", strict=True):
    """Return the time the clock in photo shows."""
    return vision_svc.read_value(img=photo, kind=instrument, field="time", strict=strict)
5:43
